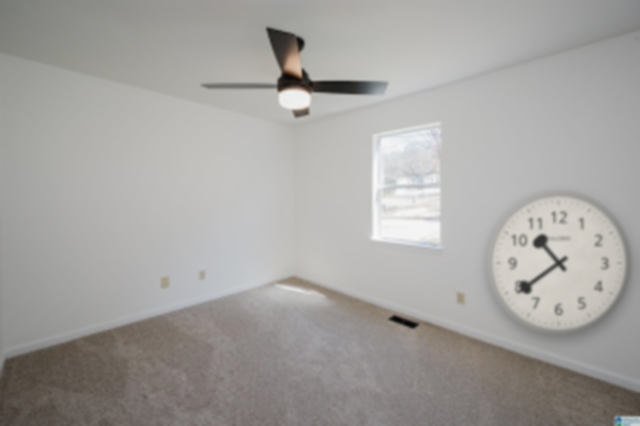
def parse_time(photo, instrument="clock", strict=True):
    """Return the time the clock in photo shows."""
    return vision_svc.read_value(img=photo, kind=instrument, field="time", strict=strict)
10:39
